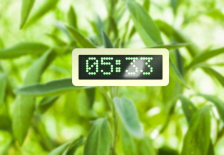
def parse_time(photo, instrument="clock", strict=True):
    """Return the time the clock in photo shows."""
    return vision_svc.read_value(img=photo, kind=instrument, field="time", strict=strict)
5:33
